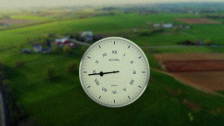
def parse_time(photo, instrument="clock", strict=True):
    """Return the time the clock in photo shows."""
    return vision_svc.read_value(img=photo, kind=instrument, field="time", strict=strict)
8:44
